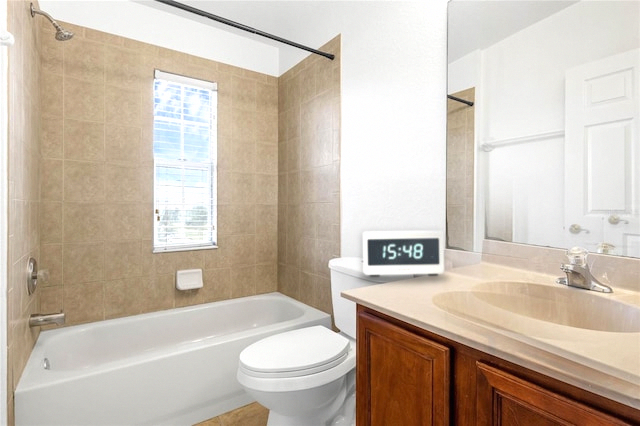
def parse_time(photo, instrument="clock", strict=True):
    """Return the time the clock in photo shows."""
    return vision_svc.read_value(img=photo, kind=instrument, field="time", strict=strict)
15:48
